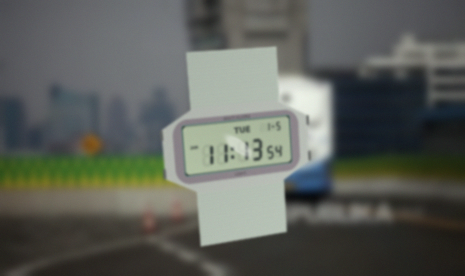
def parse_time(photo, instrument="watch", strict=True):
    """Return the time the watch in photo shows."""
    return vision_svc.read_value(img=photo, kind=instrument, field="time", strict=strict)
11:13:54
